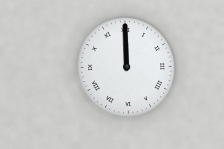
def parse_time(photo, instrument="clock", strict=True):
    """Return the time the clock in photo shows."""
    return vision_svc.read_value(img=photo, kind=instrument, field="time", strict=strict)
12:00
